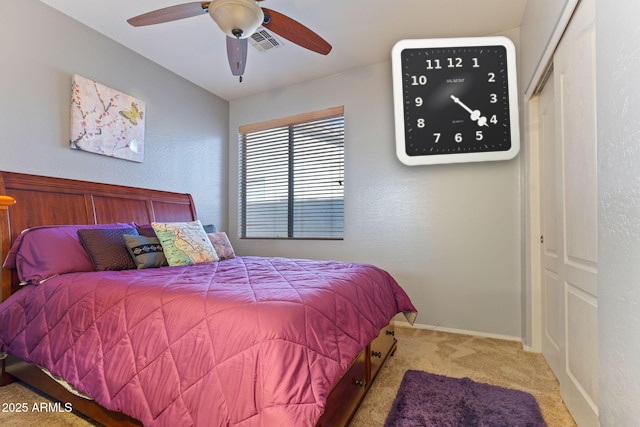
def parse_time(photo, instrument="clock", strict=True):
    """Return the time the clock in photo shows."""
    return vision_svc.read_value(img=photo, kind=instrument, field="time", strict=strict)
4:22
